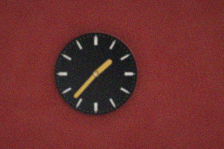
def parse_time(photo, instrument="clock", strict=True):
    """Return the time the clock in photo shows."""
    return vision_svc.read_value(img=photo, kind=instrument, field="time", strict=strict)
1:37
